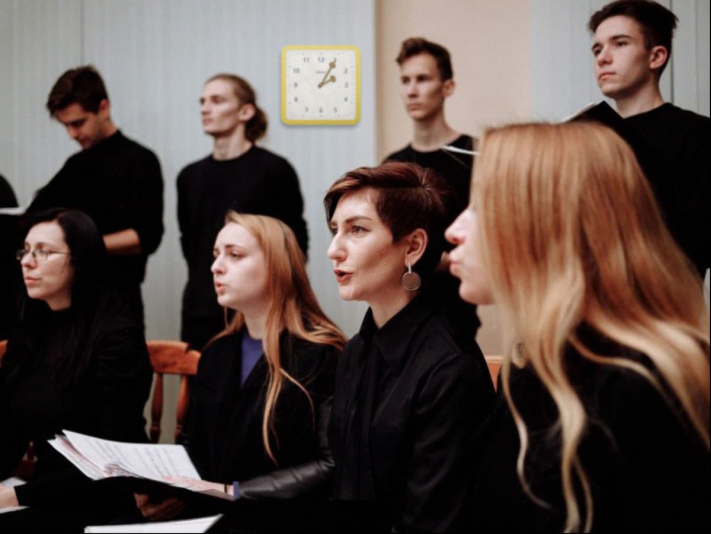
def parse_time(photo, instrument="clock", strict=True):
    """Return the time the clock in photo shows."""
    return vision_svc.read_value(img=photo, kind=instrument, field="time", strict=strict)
2:05
